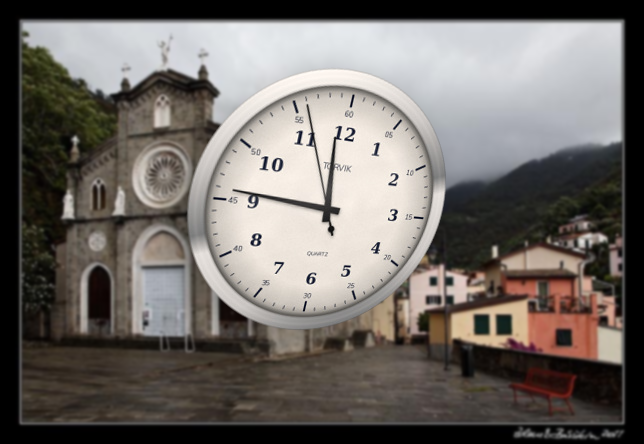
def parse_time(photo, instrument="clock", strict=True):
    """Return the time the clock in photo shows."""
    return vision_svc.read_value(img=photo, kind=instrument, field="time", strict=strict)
11:45:56
